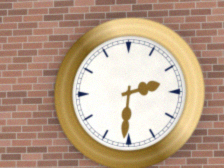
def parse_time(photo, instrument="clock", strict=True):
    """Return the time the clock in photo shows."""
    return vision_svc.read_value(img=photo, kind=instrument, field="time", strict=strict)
2:31
